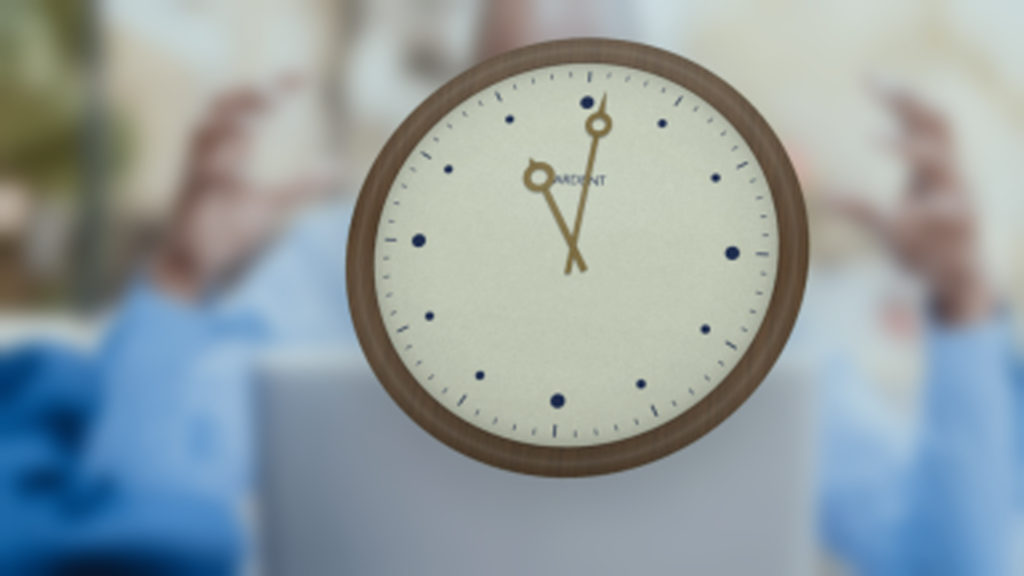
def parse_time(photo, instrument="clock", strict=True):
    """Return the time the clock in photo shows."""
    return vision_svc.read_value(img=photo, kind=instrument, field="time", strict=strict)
11:01
